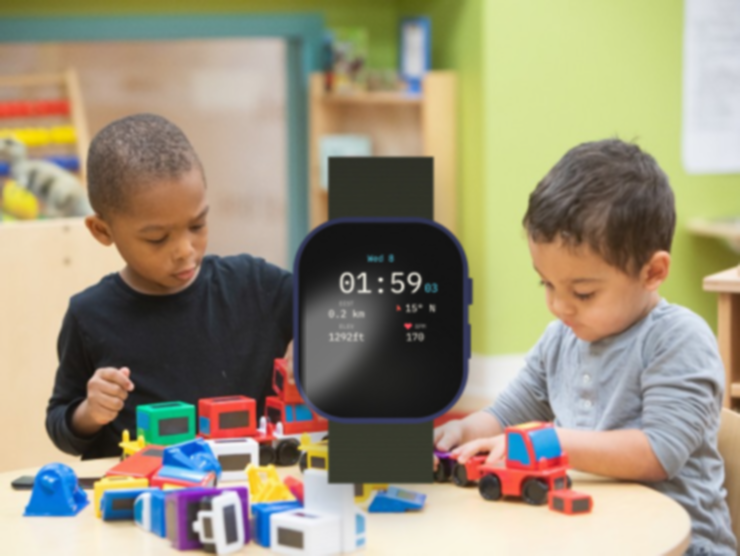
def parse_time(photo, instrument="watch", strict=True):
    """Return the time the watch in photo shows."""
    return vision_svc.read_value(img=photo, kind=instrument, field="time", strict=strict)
1:59
